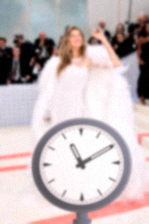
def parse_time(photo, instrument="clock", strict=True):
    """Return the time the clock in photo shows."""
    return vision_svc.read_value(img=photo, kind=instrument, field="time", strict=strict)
11:10
